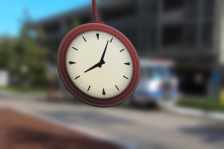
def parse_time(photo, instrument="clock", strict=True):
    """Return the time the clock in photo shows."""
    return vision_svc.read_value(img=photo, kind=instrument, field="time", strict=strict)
8:04
